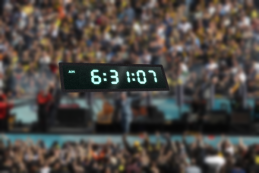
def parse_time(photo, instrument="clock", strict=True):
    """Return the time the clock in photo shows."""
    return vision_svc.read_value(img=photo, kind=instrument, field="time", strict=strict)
6:31:07
